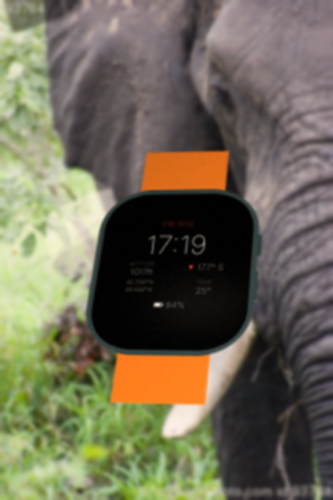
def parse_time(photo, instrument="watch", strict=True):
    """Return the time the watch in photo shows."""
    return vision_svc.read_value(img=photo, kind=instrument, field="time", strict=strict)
17:19
